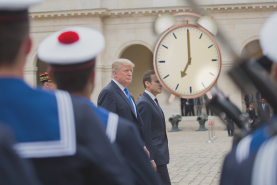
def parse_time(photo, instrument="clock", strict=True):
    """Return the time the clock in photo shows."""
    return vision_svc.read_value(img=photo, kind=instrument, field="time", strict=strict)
7:00
